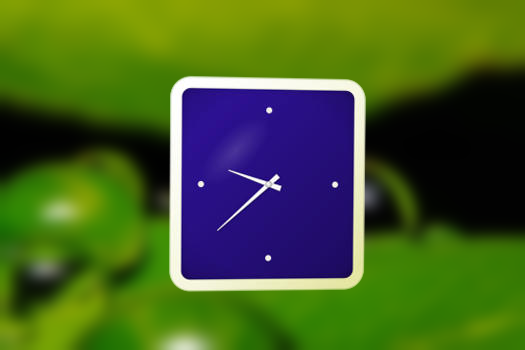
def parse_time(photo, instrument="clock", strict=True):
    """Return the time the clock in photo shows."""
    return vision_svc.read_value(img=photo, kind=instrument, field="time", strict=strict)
9:38
